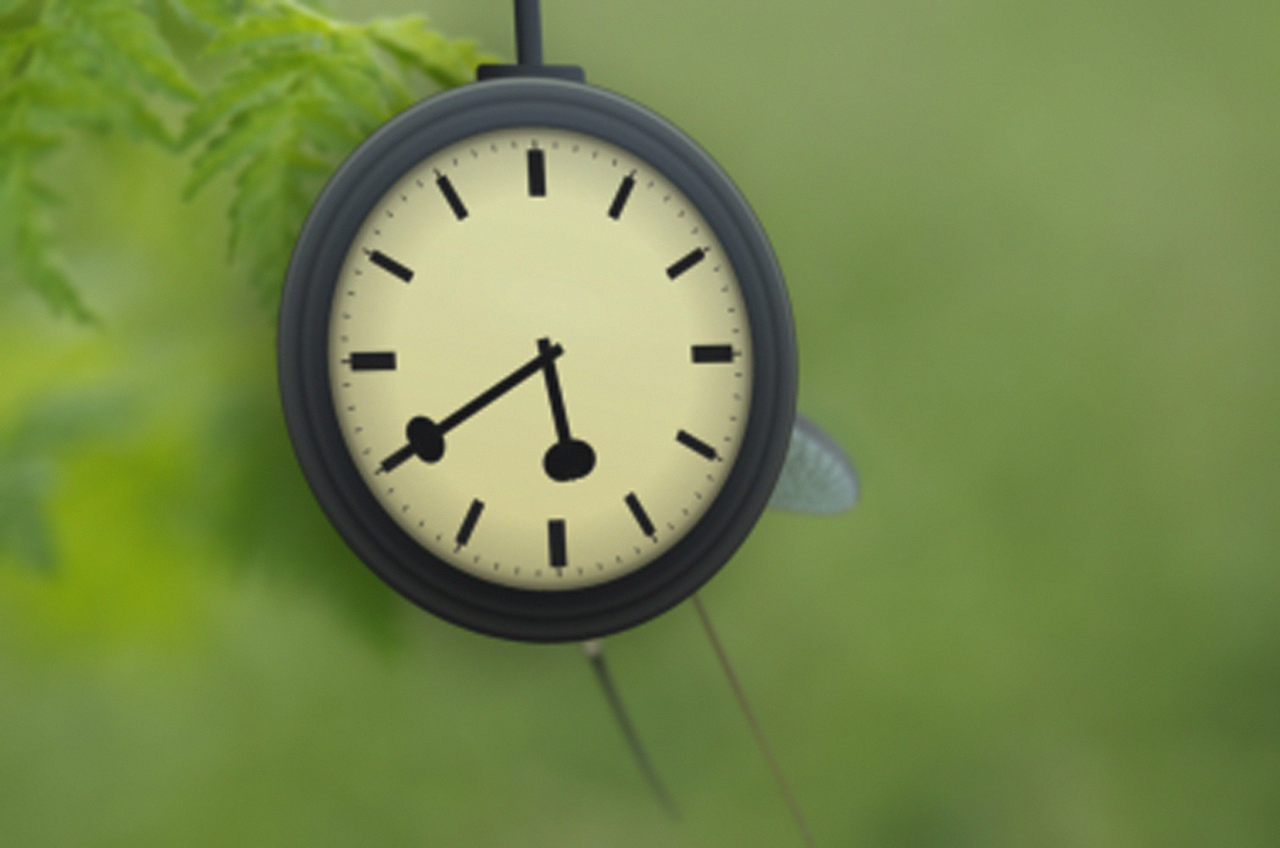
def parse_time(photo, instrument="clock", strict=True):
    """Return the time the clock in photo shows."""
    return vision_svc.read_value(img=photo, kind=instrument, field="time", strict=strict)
5:40
